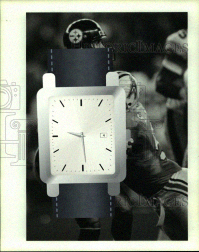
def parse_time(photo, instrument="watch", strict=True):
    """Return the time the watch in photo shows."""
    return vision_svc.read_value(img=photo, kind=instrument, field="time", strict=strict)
9:29
